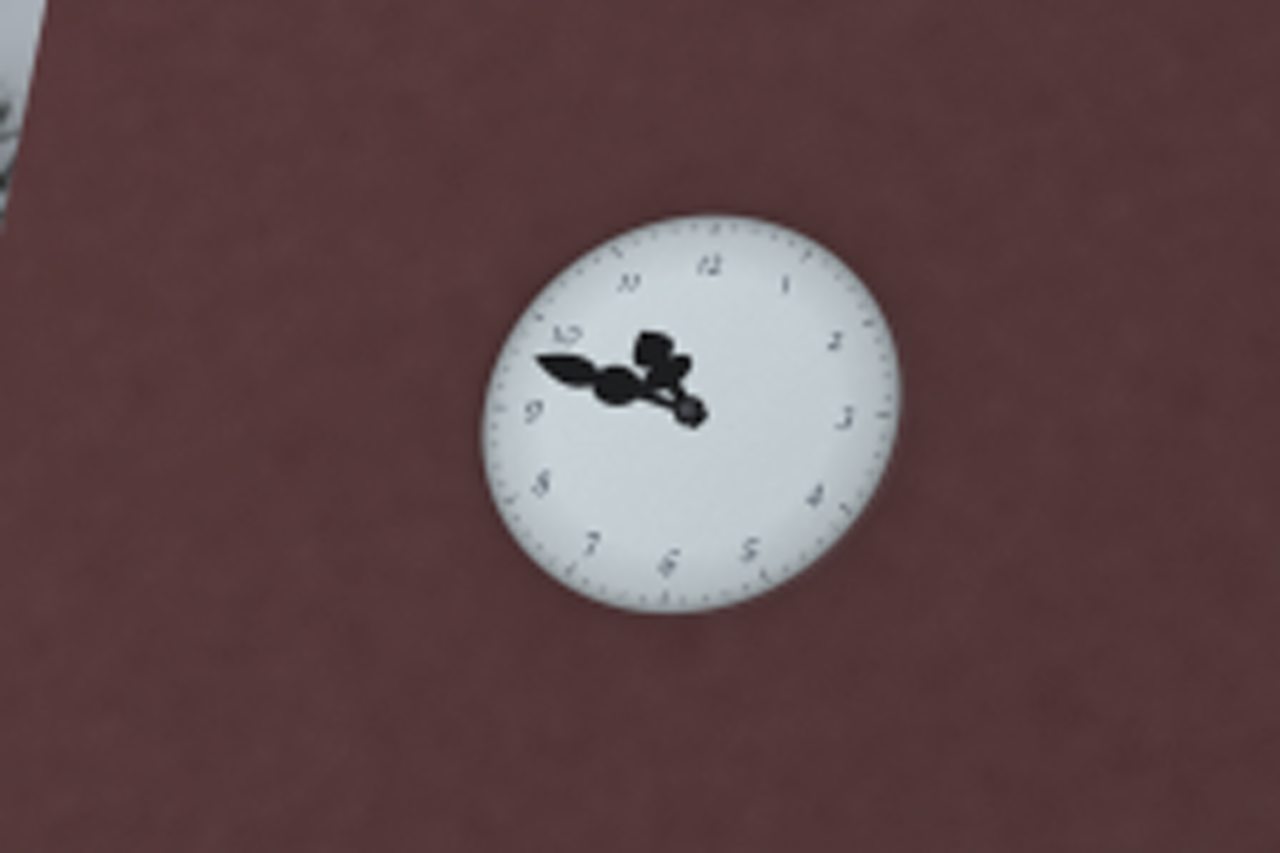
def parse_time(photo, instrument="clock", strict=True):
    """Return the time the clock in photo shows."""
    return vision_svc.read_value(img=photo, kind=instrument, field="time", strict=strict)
10:48
